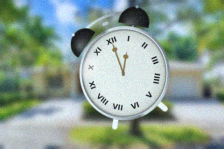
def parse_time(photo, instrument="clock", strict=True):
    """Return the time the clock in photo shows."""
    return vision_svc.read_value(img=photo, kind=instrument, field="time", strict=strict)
1:00
